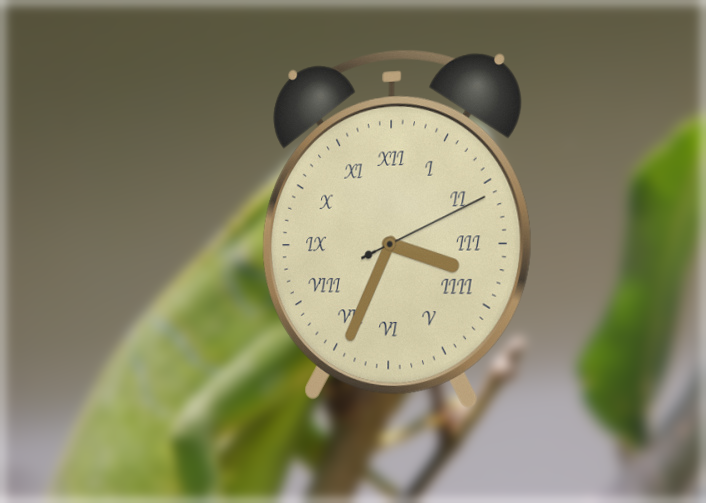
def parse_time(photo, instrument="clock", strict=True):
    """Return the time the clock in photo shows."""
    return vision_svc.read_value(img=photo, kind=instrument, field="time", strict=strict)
3:34:11
